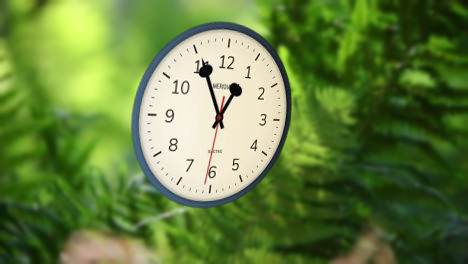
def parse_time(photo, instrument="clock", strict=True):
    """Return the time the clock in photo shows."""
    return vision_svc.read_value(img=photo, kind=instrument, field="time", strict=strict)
12:55:31
